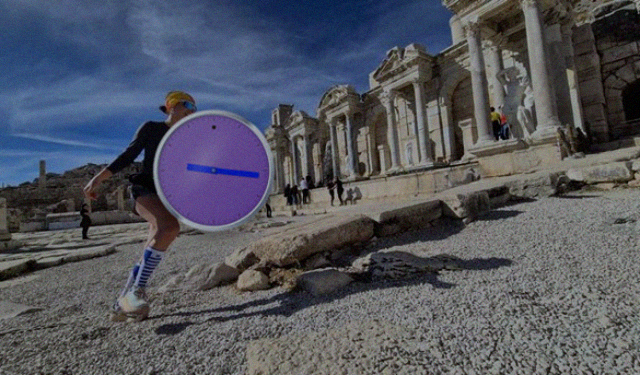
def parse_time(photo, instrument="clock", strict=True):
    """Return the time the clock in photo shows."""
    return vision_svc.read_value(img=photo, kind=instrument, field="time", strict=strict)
9:16
